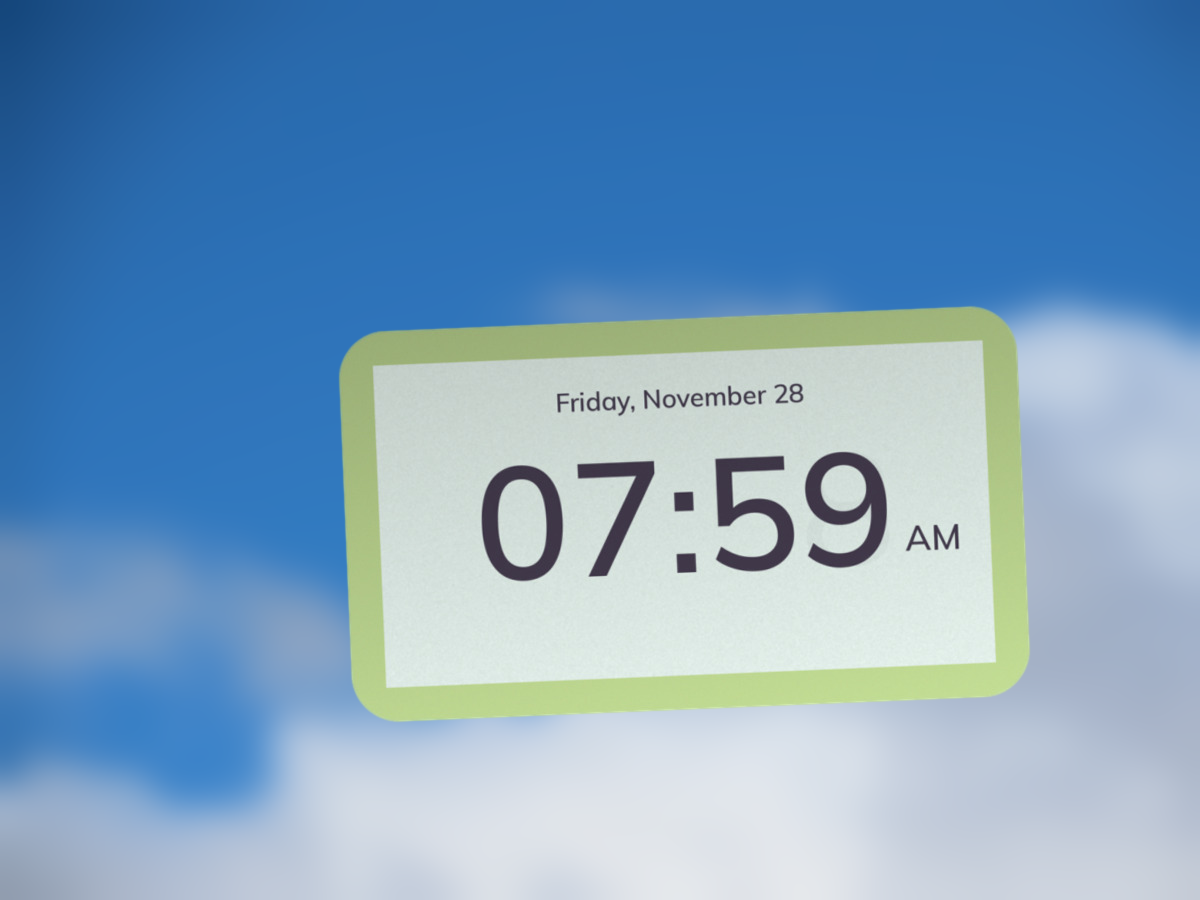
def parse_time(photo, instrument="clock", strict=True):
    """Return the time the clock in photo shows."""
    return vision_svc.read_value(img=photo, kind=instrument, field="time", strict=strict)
7:59
